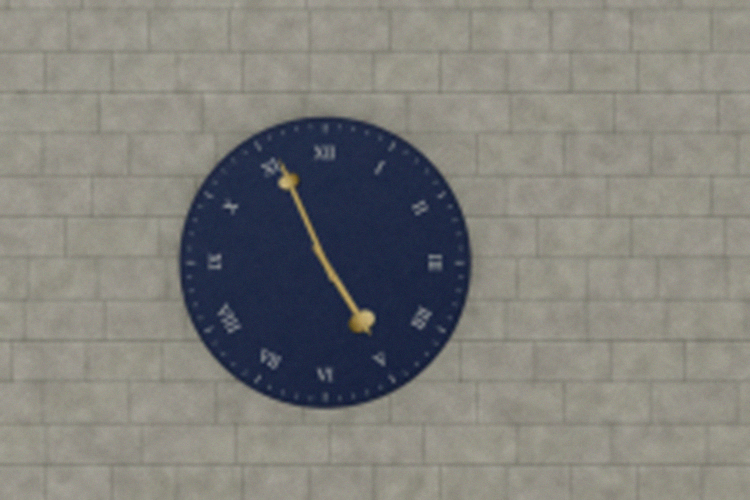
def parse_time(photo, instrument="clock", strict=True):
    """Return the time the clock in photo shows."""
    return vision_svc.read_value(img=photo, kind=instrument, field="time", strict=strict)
4:56
